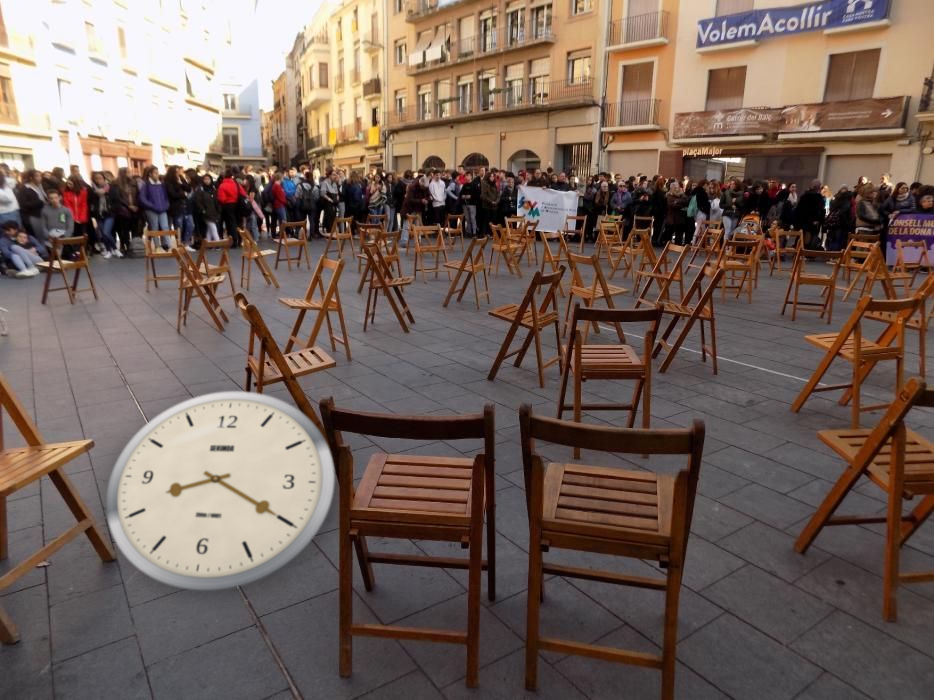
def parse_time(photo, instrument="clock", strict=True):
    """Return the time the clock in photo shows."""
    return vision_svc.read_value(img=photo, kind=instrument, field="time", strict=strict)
8:20
